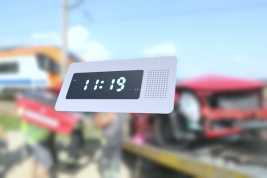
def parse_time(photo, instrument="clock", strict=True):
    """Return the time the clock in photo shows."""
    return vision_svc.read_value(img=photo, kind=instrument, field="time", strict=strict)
11:19
